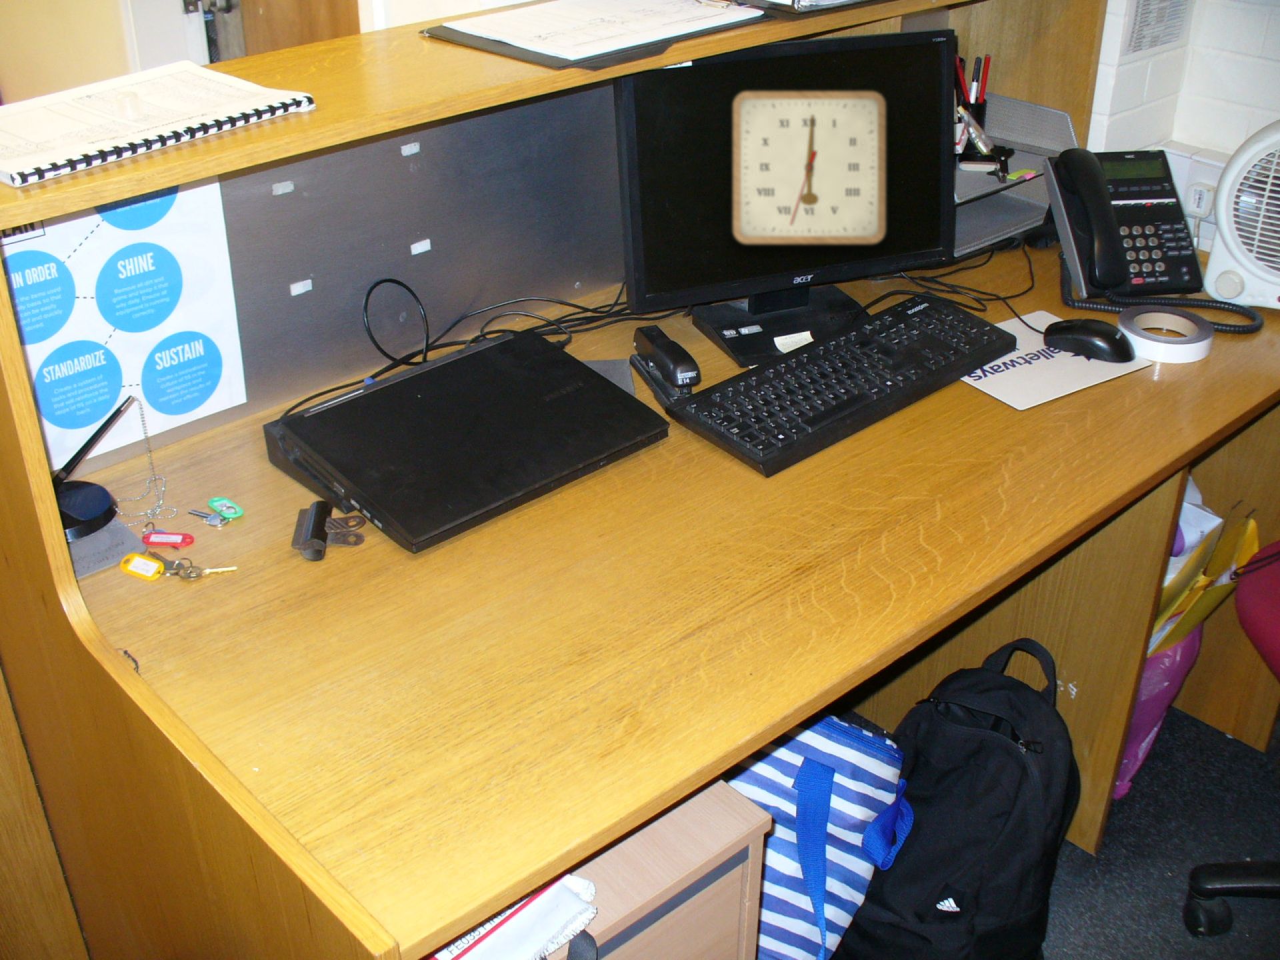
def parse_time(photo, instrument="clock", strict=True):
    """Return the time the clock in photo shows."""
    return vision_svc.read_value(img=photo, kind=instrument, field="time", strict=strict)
6:00:33
